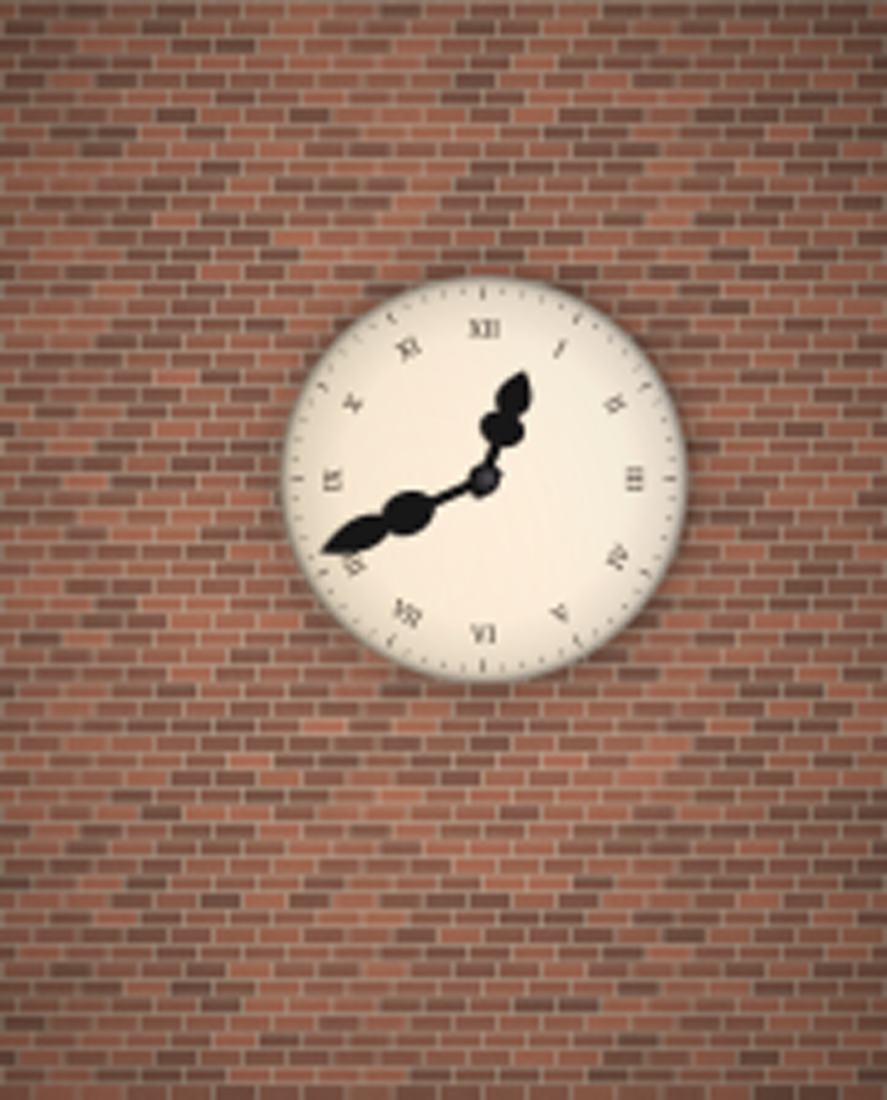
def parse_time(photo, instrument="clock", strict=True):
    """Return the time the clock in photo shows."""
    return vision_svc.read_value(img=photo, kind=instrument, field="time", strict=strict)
12:41
